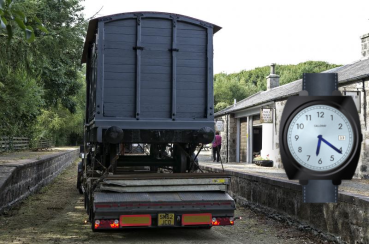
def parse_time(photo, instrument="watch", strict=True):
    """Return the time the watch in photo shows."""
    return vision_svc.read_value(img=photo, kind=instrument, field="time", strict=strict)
6:21
